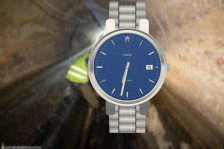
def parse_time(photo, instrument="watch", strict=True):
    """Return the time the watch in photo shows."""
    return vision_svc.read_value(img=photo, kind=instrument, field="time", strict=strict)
6:32
